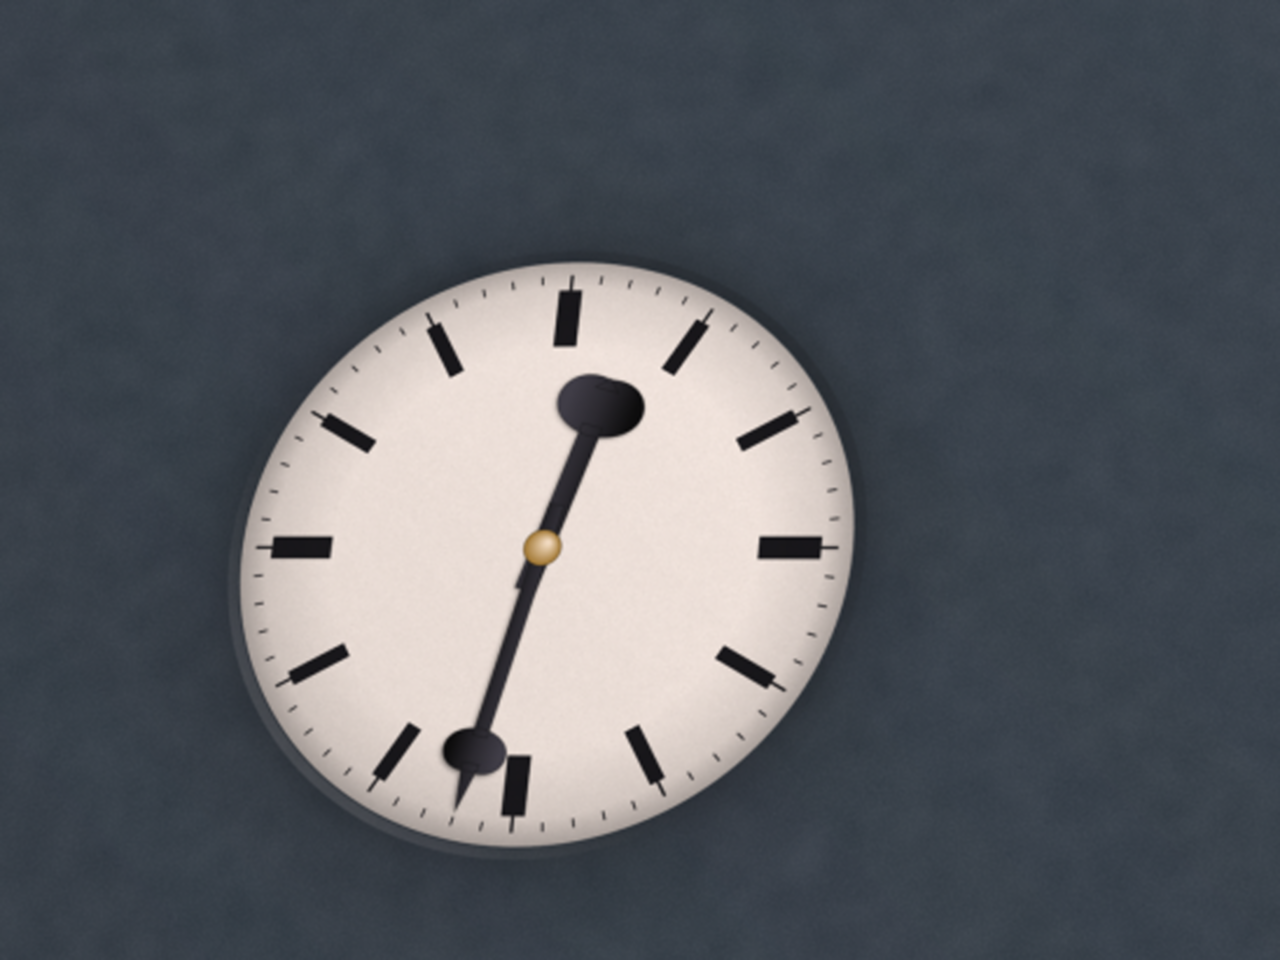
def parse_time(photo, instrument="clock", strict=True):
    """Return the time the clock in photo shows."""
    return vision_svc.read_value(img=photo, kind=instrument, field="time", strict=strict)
12:32
